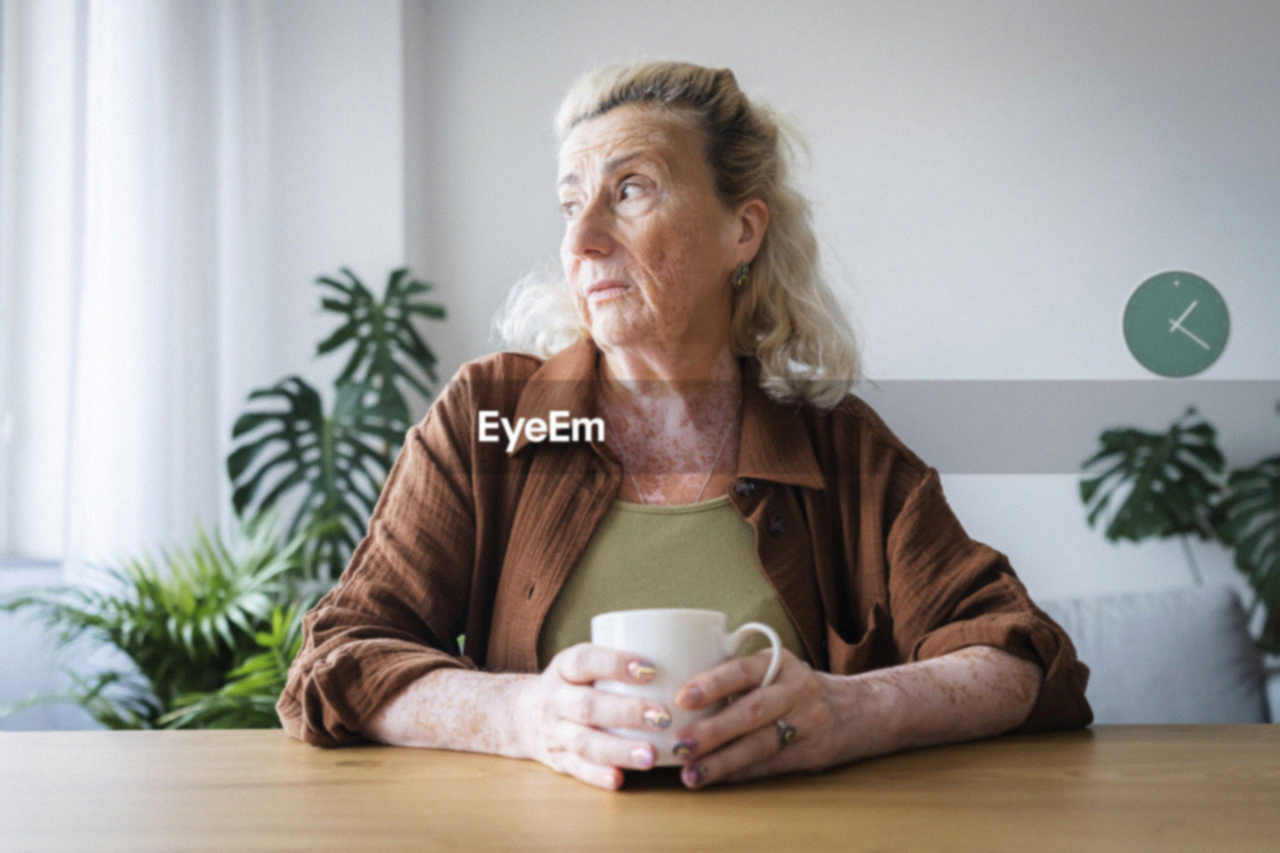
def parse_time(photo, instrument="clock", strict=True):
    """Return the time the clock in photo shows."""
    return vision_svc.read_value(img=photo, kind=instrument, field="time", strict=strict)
1:21
